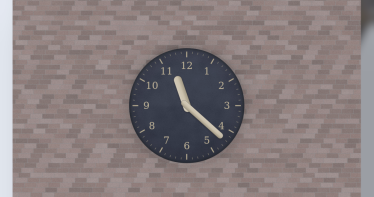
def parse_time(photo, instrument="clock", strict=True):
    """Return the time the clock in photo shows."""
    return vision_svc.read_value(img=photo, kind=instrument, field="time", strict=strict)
11:22
